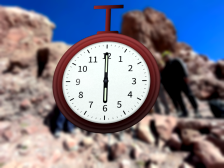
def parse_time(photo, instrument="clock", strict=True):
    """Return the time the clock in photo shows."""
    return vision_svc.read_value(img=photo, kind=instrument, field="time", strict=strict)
6:00
